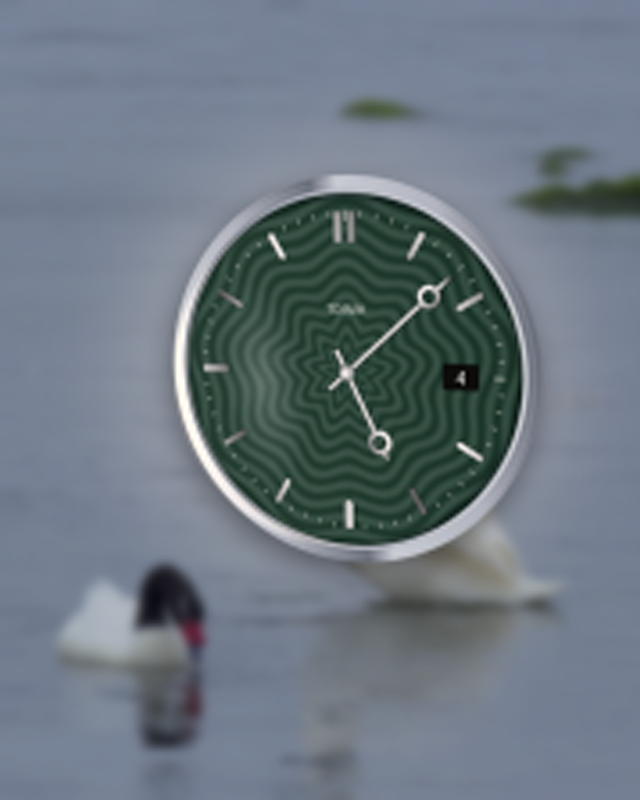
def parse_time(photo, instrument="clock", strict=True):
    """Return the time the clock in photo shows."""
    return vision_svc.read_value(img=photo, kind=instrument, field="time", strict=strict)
5:08
